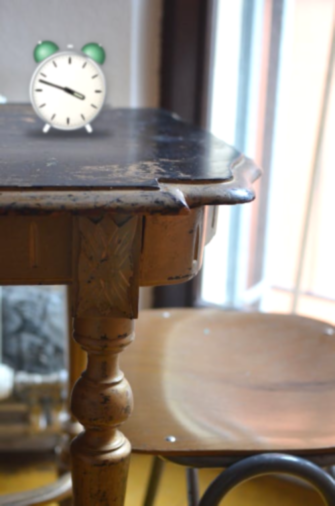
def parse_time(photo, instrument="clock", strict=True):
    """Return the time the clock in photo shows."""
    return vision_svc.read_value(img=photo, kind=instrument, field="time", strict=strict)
3:48
